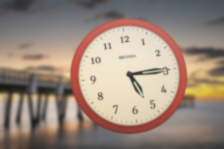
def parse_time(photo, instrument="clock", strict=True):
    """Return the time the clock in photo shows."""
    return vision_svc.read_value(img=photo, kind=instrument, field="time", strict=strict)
5:15
